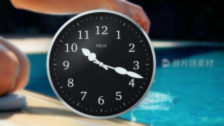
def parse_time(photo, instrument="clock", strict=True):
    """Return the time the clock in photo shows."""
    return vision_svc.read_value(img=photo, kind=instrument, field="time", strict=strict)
10:18
